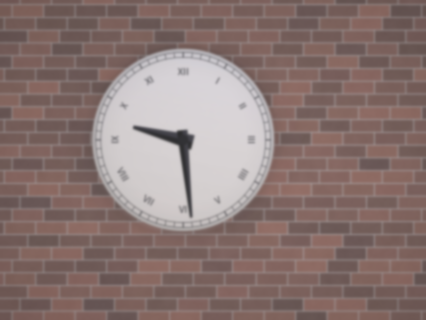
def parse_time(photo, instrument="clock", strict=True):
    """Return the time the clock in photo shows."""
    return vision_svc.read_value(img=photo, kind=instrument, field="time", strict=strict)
9:29
